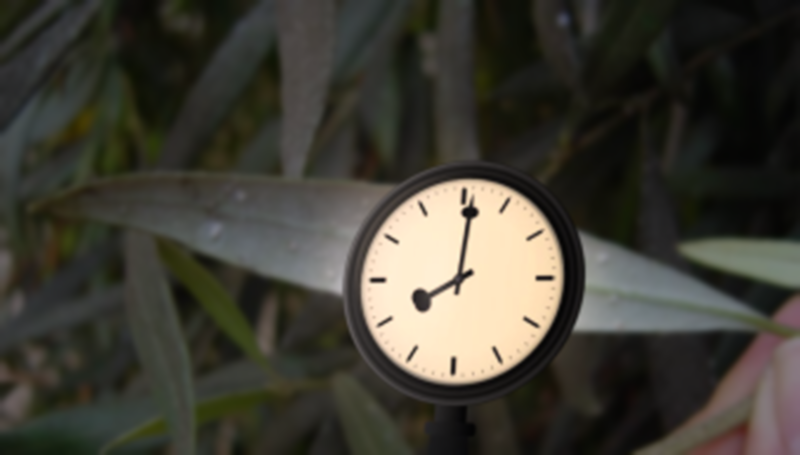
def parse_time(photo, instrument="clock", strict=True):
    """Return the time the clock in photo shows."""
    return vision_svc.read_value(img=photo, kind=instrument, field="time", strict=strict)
8:01
